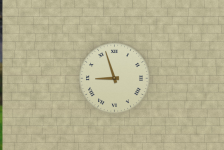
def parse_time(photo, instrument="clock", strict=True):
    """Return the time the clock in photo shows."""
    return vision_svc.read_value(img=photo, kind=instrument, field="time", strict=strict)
8:57
